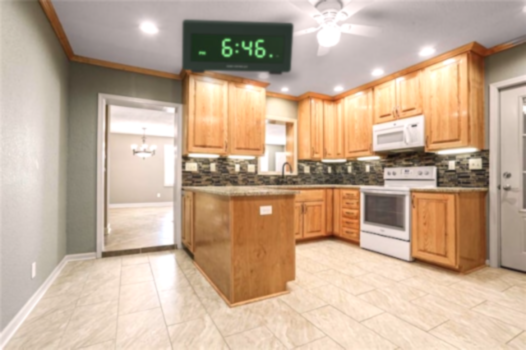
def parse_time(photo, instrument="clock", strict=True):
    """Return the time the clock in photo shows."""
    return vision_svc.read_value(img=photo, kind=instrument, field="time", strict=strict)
6:46
